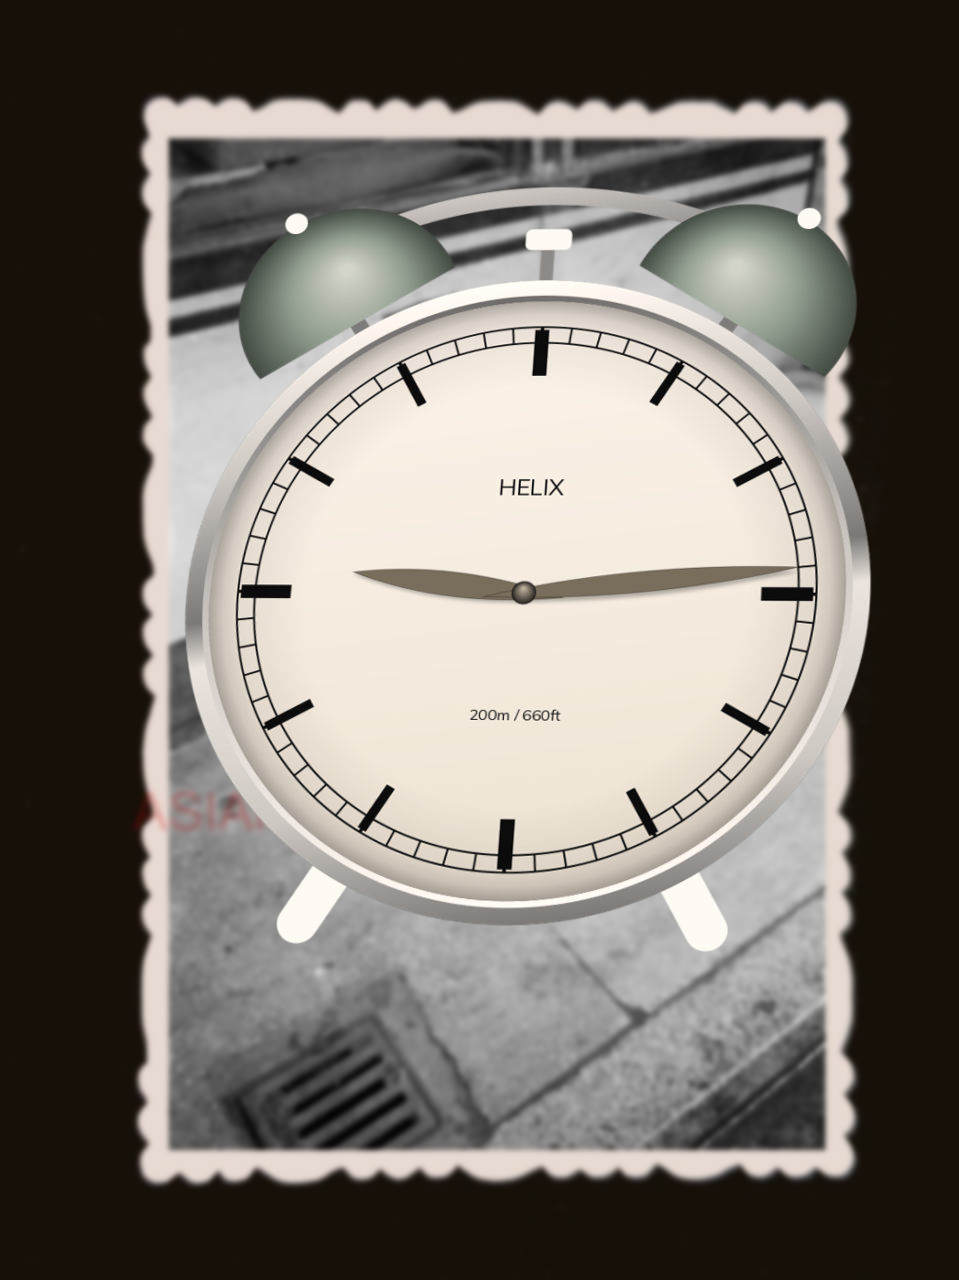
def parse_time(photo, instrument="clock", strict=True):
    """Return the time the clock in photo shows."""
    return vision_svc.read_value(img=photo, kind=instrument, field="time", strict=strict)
9:14
